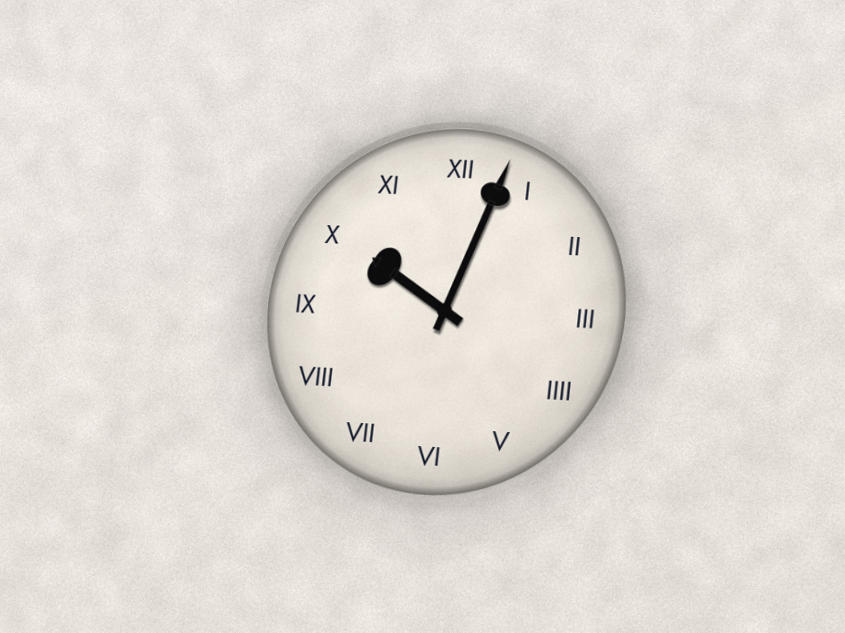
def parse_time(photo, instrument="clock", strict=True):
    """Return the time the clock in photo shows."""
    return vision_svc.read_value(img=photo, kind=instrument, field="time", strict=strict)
10:03
